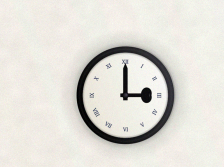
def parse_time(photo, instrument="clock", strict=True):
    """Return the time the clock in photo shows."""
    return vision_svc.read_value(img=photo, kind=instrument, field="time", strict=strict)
3:00
